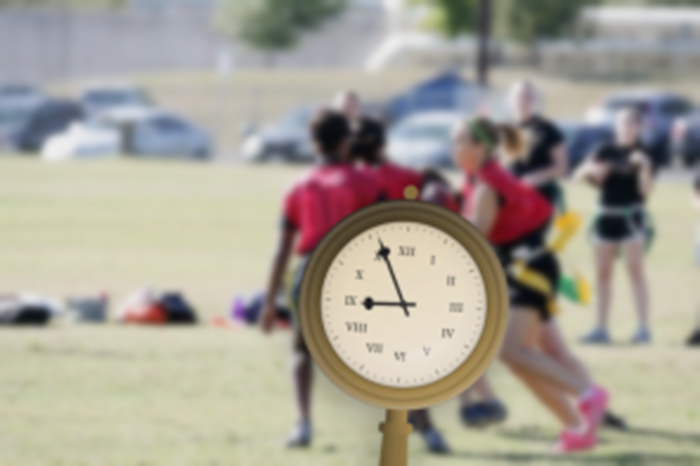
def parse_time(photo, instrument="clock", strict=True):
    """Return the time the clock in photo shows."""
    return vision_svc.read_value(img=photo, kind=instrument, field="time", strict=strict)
8:56
